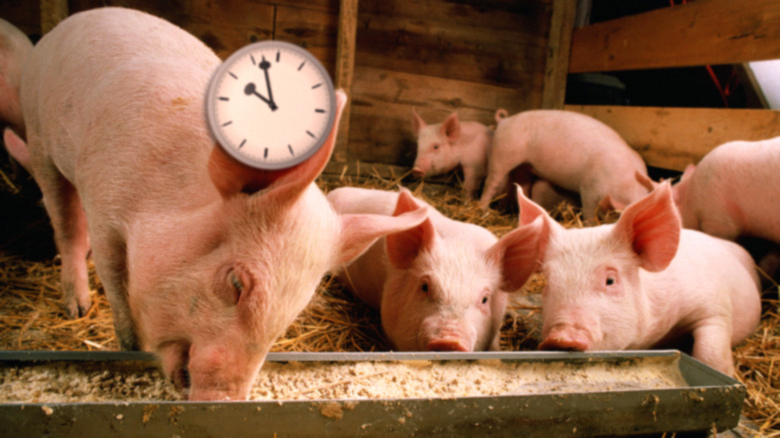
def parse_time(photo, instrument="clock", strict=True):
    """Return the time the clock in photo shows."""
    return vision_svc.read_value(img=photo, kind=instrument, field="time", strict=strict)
9:57
